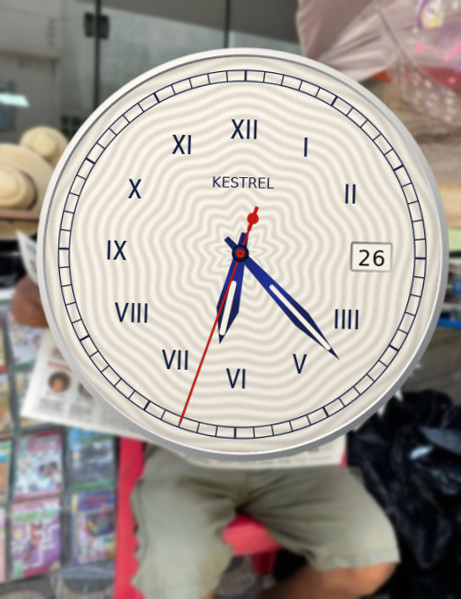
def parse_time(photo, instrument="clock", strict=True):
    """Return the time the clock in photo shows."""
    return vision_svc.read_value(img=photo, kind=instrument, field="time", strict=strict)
6:22:33
